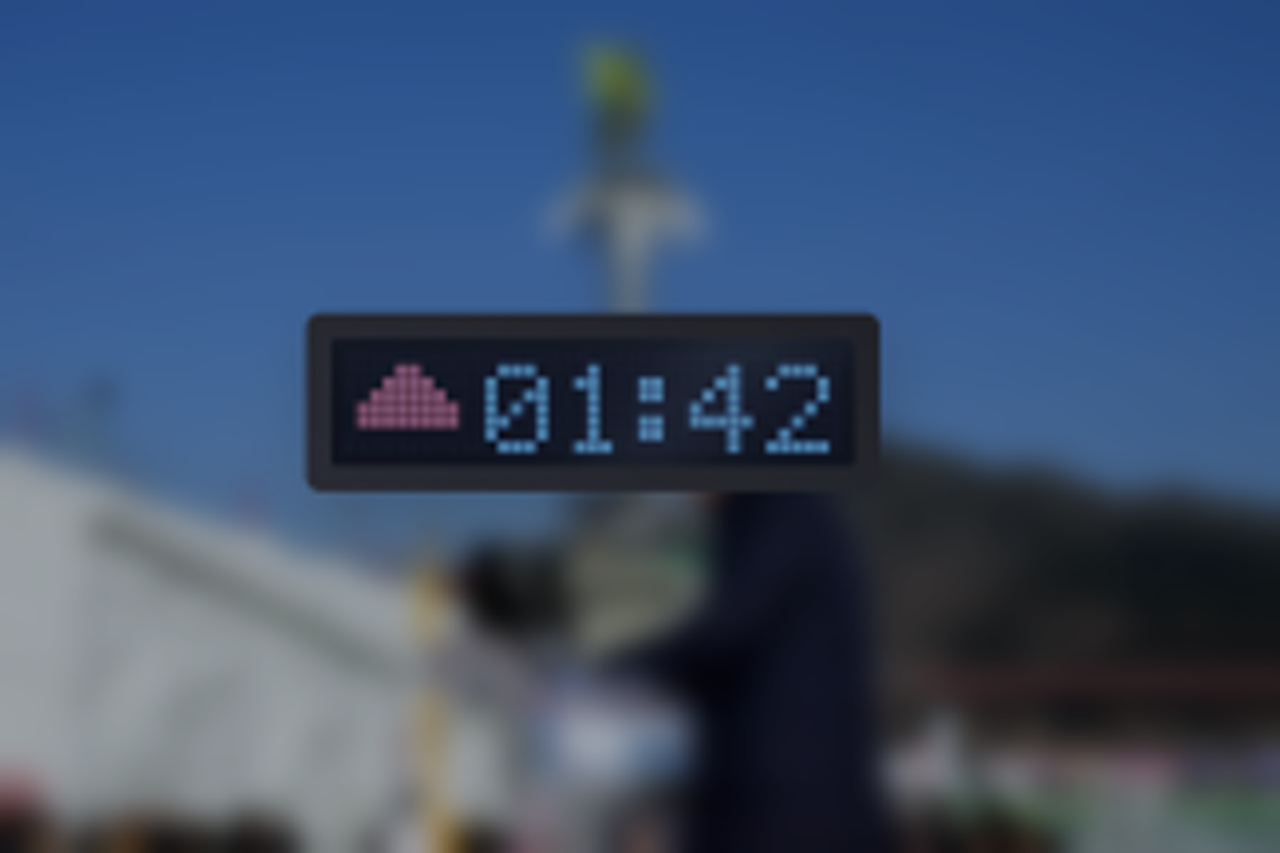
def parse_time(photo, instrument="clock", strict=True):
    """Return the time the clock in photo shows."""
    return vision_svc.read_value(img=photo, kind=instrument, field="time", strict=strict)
1:42
